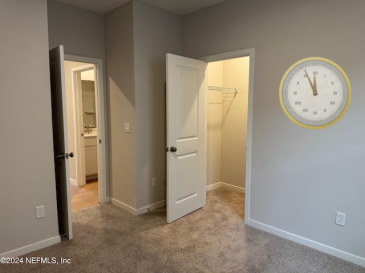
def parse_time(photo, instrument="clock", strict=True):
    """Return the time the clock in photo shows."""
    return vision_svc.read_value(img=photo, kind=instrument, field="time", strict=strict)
11:56
